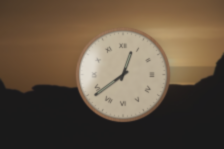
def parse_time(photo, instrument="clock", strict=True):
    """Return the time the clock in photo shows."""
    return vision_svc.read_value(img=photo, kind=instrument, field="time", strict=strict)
12:39
